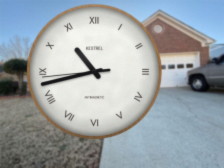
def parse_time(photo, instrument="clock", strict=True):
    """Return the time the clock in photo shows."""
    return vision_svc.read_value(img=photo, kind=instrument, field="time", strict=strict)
10:42:44
